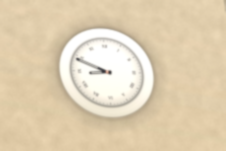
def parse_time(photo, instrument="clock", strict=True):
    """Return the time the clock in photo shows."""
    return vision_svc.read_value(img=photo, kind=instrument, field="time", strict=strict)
8:49
